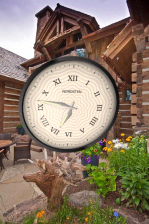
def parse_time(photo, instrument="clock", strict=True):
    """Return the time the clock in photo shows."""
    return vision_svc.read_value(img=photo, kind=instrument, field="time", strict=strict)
6:47
